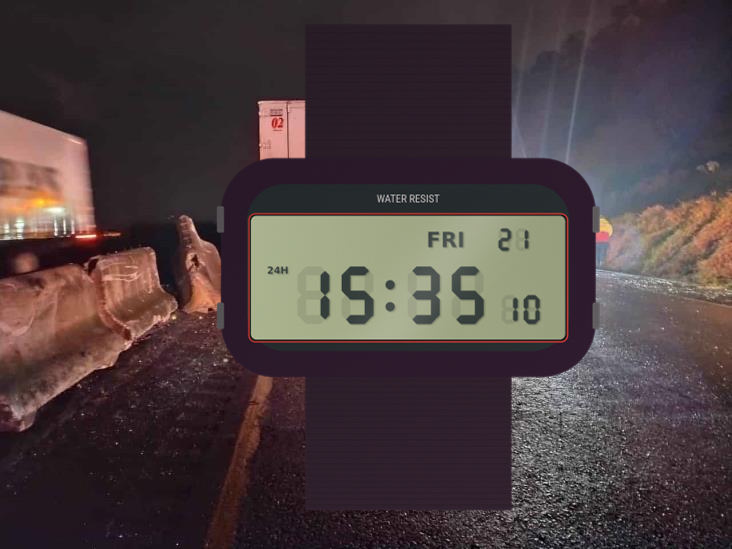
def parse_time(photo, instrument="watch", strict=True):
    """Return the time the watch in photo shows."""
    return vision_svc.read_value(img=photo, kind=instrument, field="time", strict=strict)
15:35:10
